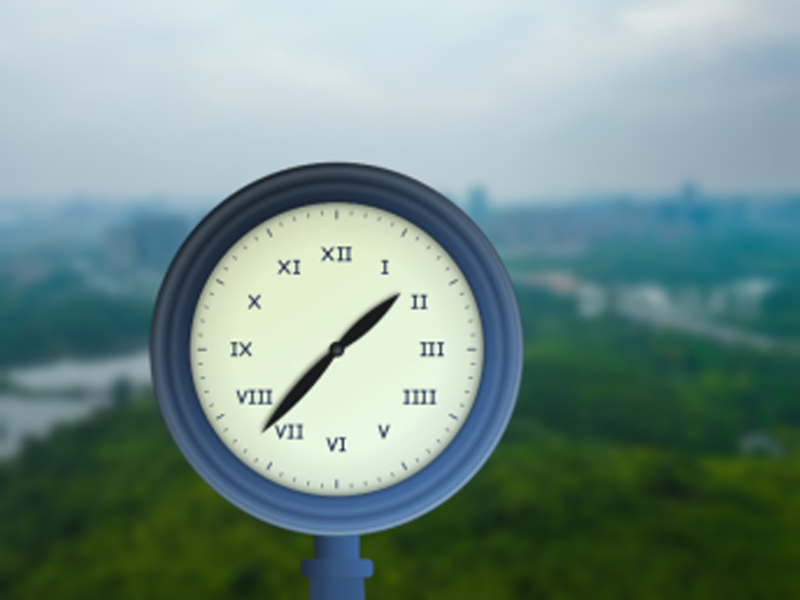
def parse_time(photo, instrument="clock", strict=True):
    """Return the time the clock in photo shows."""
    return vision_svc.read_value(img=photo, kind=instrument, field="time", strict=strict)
1:37
